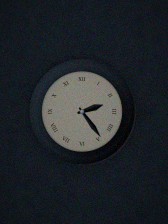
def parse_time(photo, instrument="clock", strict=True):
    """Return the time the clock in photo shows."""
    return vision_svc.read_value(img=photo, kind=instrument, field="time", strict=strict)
2:24
